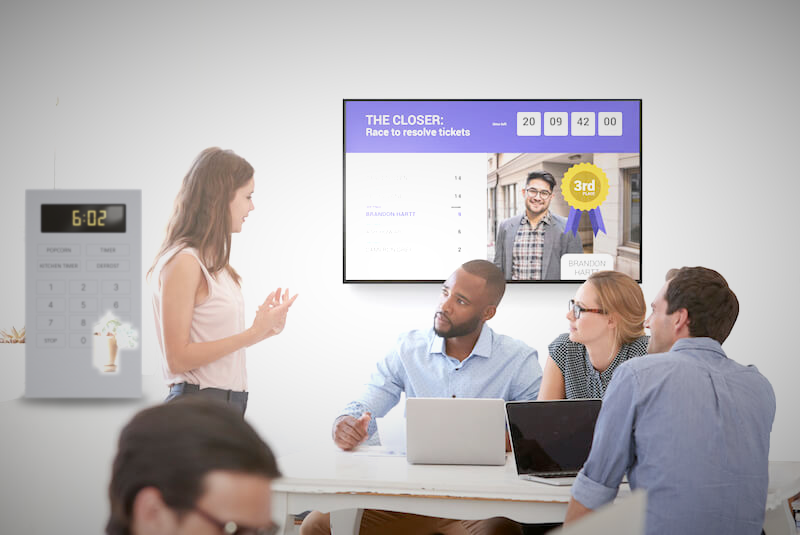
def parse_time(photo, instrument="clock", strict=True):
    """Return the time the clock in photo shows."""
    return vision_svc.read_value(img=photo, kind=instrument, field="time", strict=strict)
6:02
